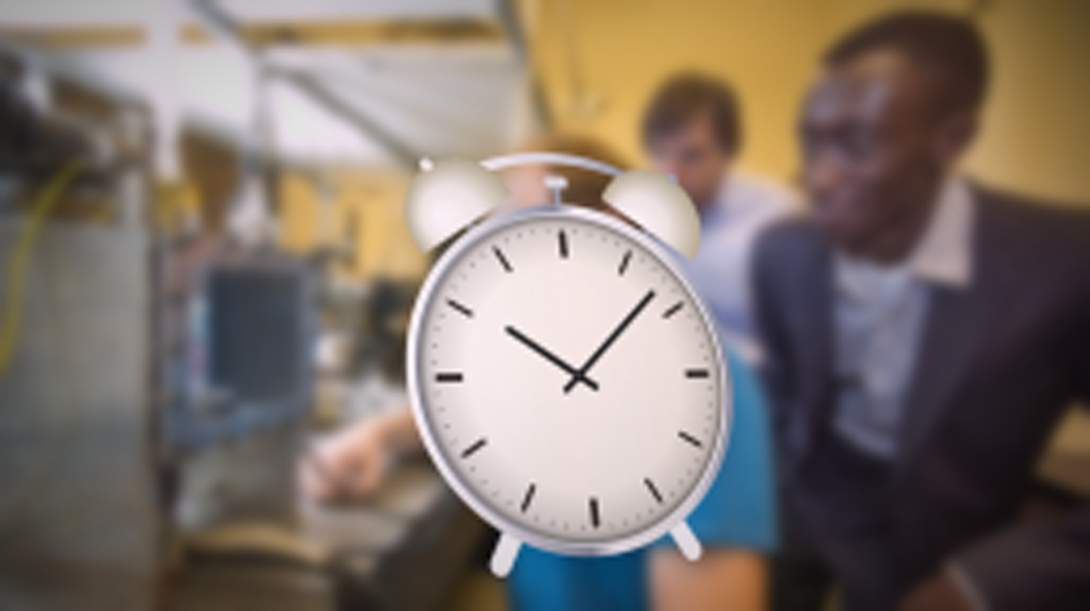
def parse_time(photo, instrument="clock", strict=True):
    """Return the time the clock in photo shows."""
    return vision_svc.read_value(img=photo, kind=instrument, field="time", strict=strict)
10:08
